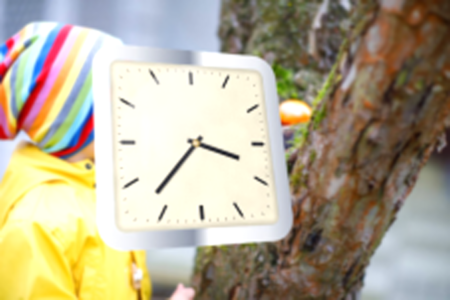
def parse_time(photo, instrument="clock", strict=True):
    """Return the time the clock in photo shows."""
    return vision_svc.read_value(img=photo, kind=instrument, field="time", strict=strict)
3:37
